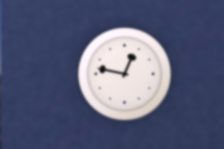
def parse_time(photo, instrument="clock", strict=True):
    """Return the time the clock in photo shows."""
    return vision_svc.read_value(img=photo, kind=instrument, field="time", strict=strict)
12:47
